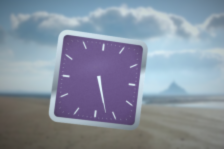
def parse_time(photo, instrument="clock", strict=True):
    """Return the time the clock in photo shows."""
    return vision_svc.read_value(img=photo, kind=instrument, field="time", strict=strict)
5:27
